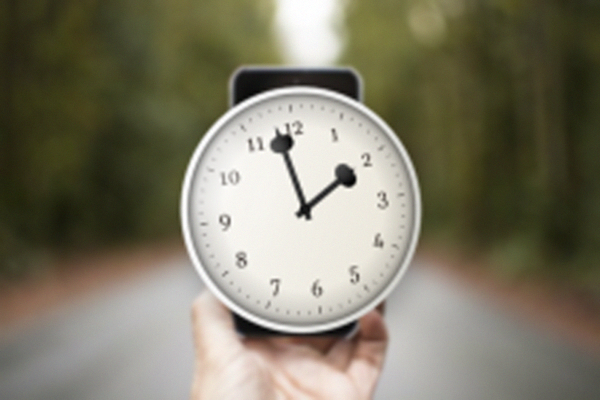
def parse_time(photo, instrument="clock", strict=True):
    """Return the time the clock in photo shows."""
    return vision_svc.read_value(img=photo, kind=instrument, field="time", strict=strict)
1:58
